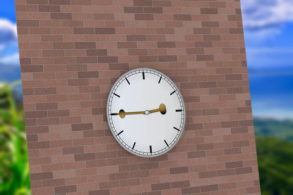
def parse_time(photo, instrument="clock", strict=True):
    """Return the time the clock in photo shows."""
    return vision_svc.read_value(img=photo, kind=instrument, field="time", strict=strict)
2:45
